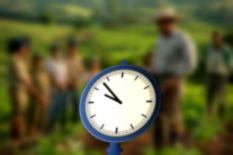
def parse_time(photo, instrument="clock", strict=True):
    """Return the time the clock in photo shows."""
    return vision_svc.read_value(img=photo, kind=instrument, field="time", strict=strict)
9:53
